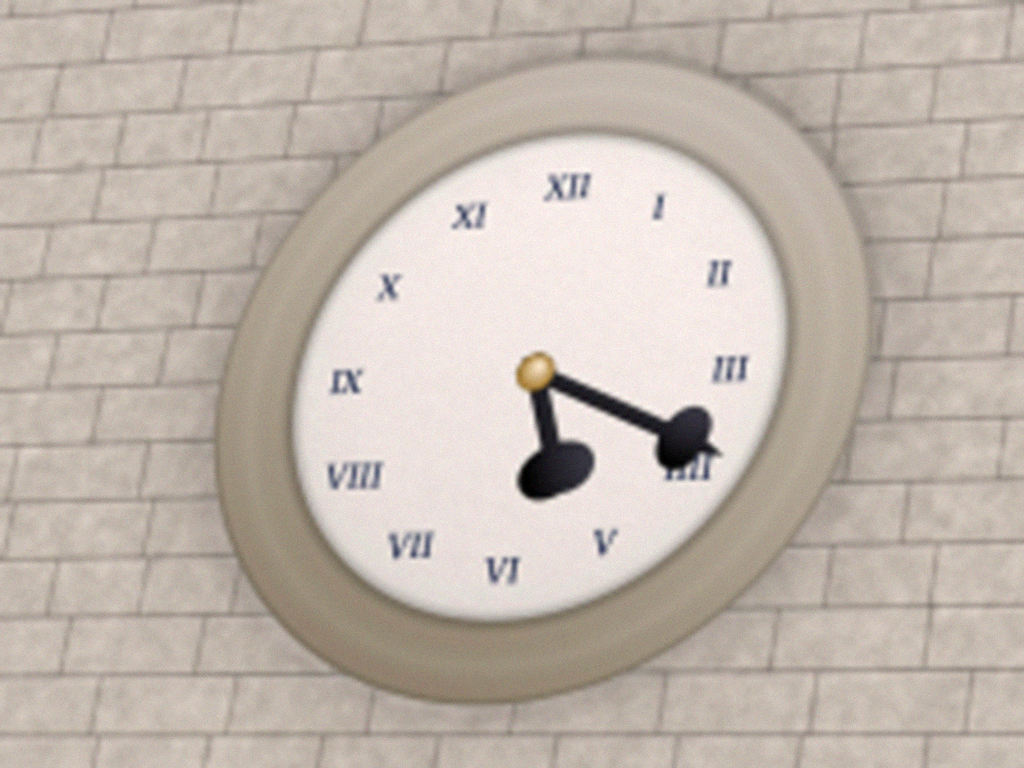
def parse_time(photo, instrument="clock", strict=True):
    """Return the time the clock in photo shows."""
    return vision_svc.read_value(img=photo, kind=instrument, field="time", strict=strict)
5:19
